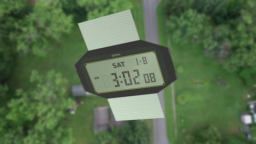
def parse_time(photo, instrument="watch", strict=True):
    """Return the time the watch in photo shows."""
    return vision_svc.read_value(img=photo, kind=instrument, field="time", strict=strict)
3:02:08
